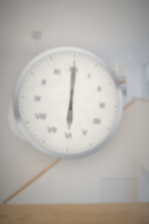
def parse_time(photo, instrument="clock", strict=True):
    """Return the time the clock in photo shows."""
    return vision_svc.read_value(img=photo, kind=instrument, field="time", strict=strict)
6:00
